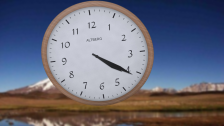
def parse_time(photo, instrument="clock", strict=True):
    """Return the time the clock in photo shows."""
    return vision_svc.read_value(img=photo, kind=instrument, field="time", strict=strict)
4:21
